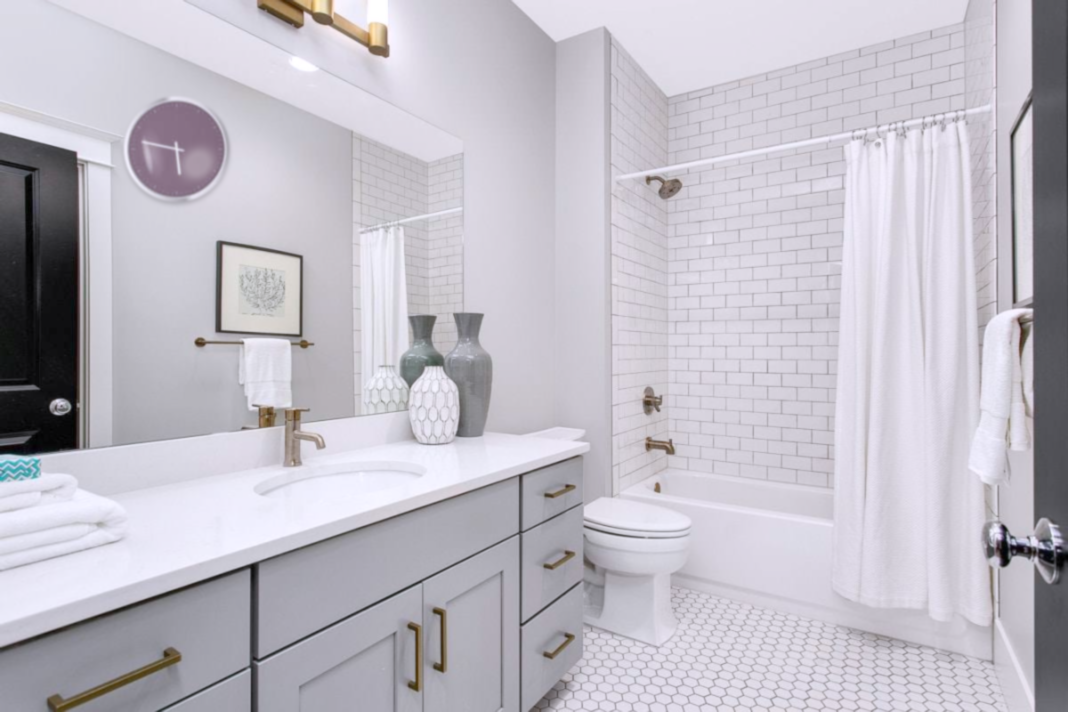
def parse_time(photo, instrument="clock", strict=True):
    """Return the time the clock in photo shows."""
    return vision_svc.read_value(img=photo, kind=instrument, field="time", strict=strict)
5:47
